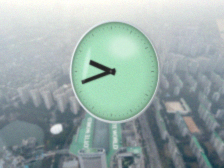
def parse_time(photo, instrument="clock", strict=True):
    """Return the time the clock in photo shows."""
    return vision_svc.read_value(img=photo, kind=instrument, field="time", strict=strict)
9:42
